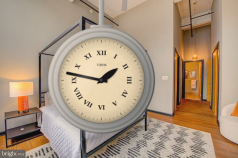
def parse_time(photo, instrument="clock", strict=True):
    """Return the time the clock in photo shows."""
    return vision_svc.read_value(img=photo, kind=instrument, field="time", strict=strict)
1:47
